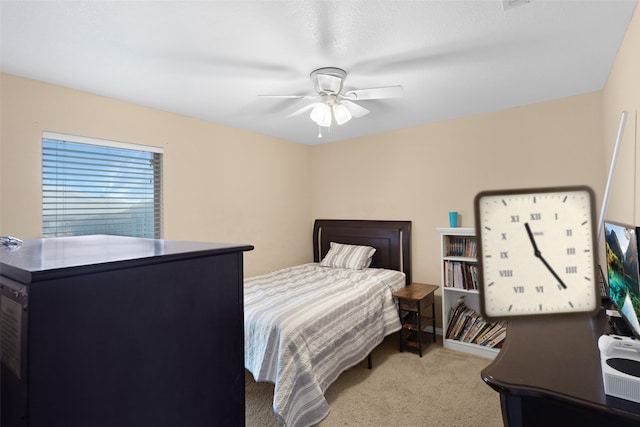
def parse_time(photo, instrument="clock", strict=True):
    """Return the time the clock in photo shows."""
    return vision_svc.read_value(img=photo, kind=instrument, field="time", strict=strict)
11:24
